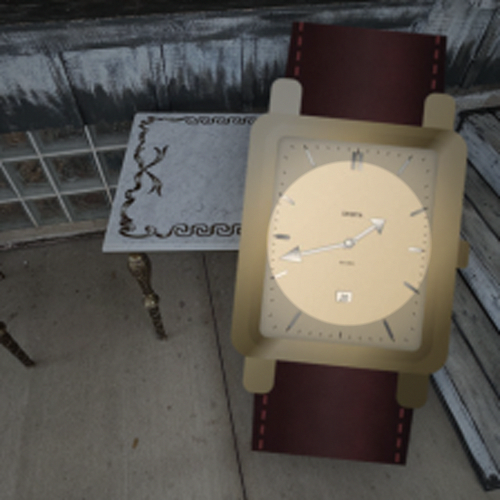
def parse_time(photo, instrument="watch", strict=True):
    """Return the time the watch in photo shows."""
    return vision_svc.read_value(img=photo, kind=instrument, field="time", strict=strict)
1:42
